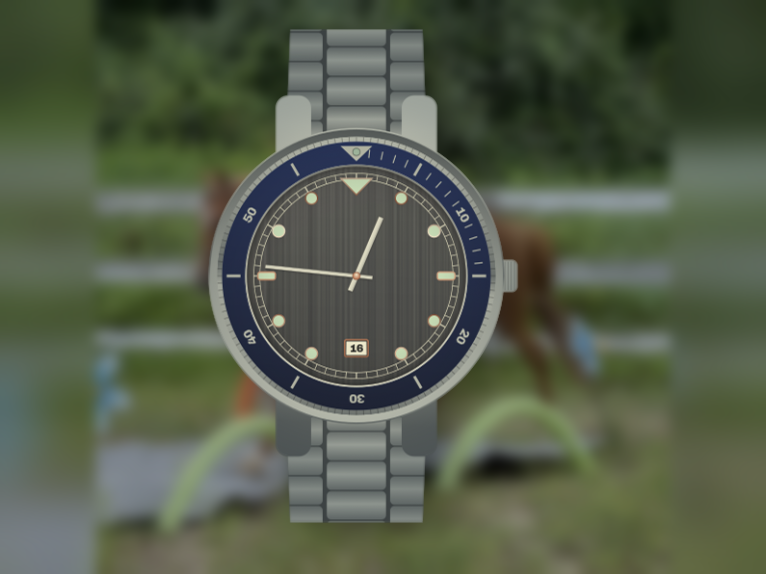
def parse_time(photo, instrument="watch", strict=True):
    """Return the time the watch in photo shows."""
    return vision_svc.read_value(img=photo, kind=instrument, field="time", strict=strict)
12:46
